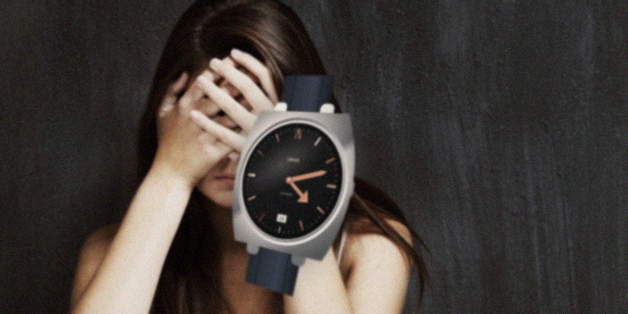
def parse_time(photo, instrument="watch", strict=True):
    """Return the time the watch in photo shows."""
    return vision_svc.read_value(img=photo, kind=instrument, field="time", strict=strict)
4:12
